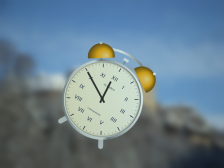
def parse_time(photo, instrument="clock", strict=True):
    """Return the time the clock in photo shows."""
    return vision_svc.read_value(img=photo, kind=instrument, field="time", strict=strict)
11:50
